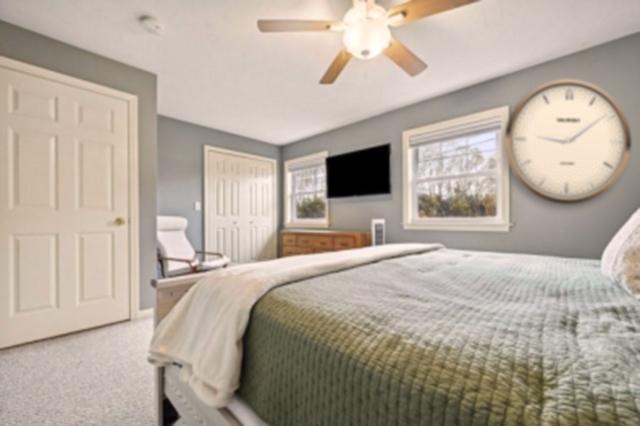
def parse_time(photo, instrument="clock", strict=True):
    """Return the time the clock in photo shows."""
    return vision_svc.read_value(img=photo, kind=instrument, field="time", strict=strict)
9:09
